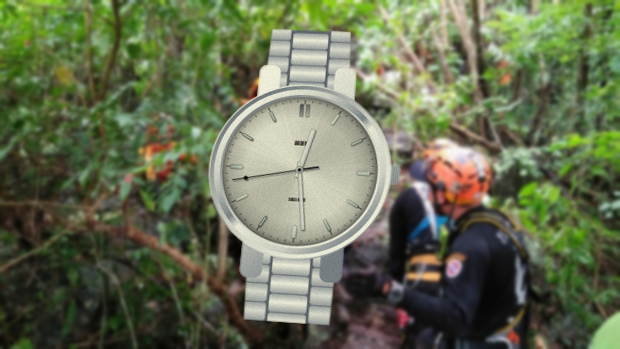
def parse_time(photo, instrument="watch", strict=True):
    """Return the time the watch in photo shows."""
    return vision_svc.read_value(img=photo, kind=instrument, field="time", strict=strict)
12:28:43
